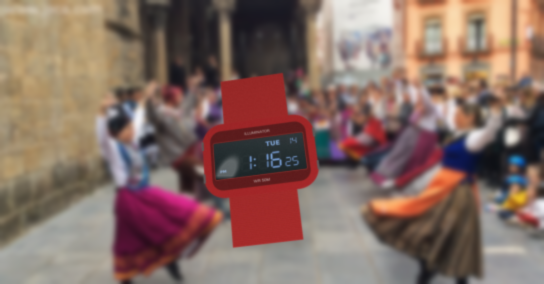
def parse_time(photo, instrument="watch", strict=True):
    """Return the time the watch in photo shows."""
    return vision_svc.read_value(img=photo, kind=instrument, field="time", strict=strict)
1:16:25
